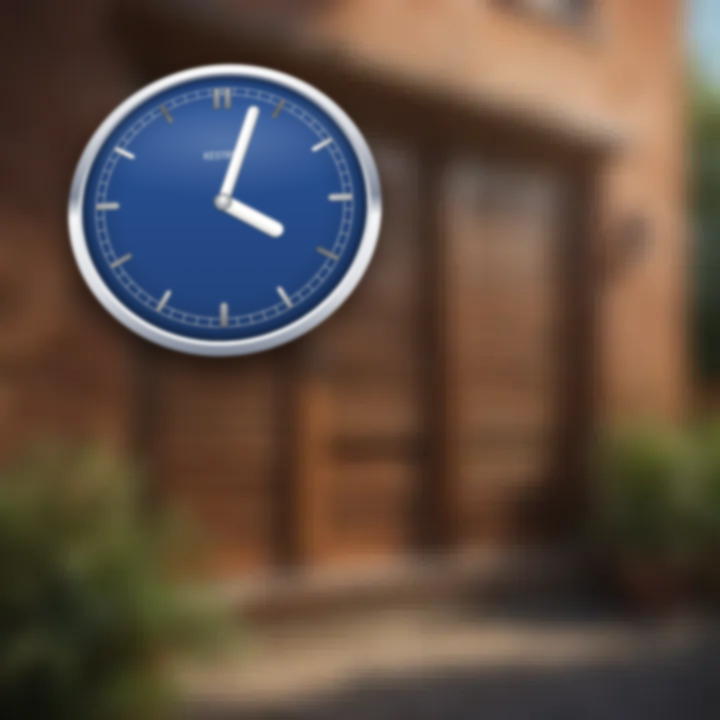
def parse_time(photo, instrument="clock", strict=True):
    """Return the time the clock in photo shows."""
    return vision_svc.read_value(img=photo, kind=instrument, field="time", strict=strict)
4:03
